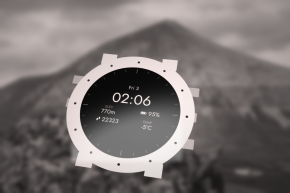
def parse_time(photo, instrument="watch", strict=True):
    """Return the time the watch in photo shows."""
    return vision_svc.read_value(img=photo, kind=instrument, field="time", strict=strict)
2:06
